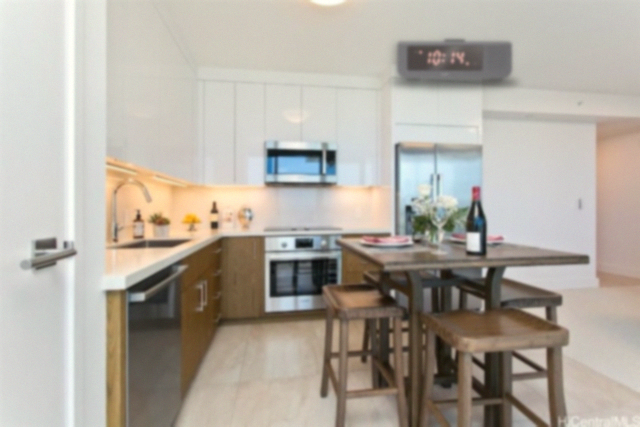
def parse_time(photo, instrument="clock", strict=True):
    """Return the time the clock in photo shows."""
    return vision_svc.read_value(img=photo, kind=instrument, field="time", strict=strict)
10:14
